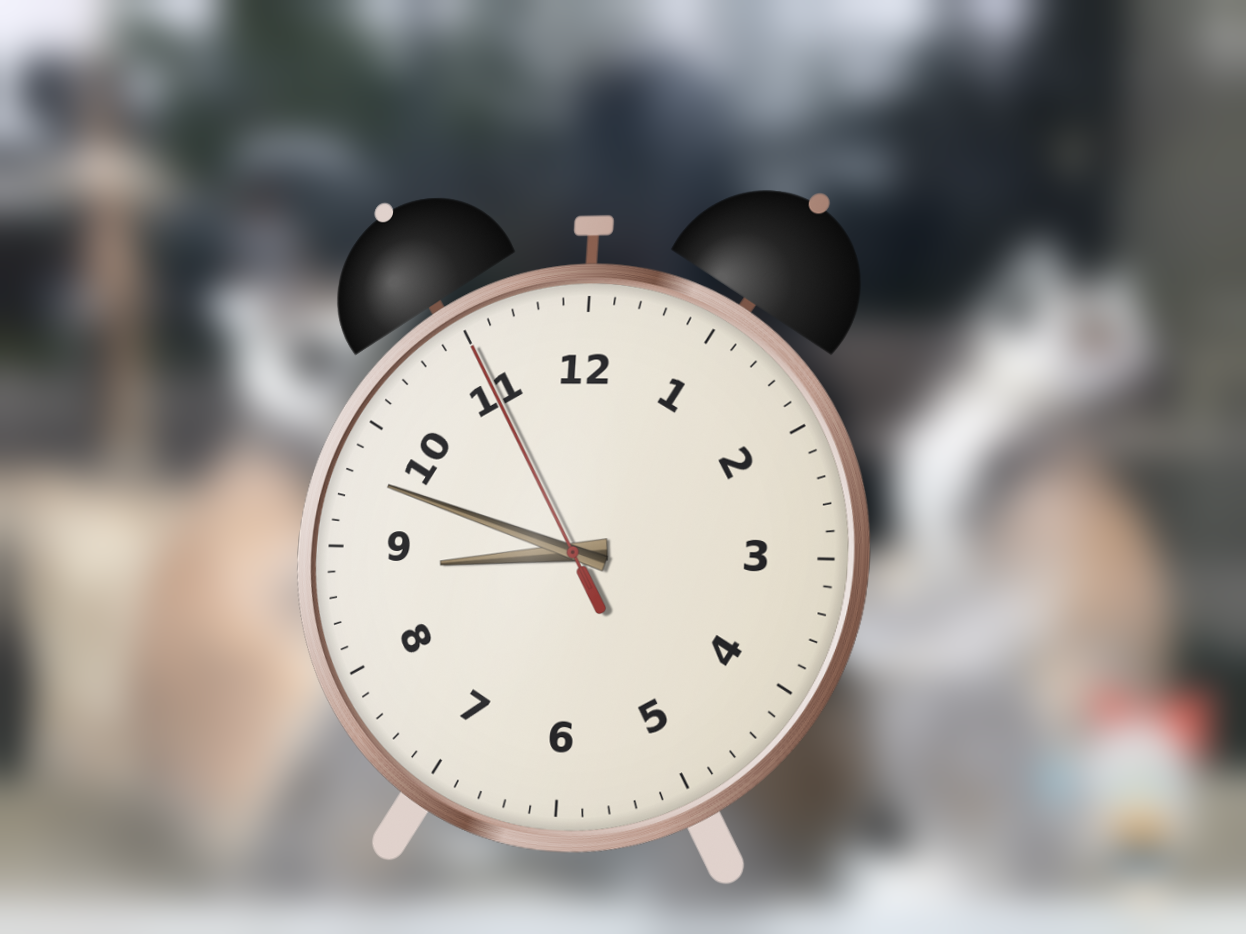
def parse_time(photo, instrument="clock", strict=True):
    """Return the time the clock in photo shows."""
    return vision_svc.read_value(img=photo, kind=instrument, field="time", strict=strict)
8:47:55
